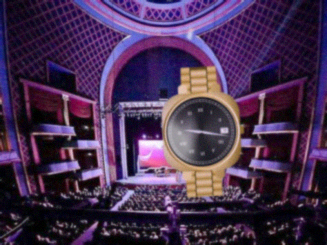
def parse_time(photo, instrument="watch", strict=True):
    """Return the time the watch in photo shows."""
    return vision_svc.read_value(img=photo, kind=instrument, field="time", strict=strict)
9:17
